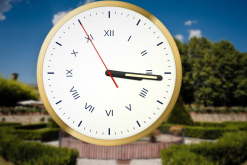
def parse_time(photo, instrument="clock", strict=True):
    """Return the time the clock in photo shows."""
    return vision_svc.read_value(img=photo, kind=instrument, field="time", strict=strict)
3:15:55
